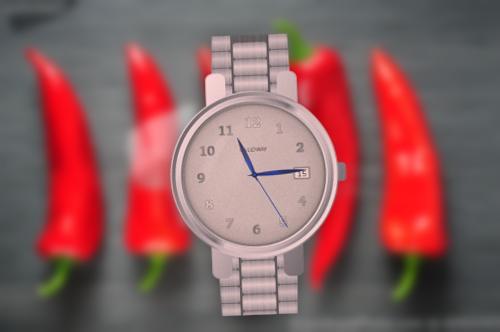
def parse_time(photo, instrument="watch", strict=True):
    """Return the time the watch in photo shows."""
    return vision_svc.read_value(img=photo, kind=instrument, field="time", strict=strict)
11:14:25
